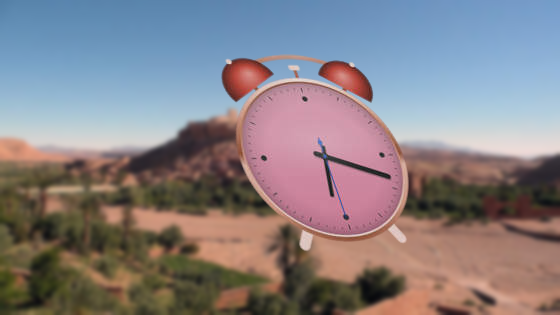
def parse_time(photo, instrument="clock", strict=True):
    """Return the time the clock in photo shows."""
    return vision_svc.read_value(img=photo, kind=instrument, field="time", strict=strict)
6:18:30
